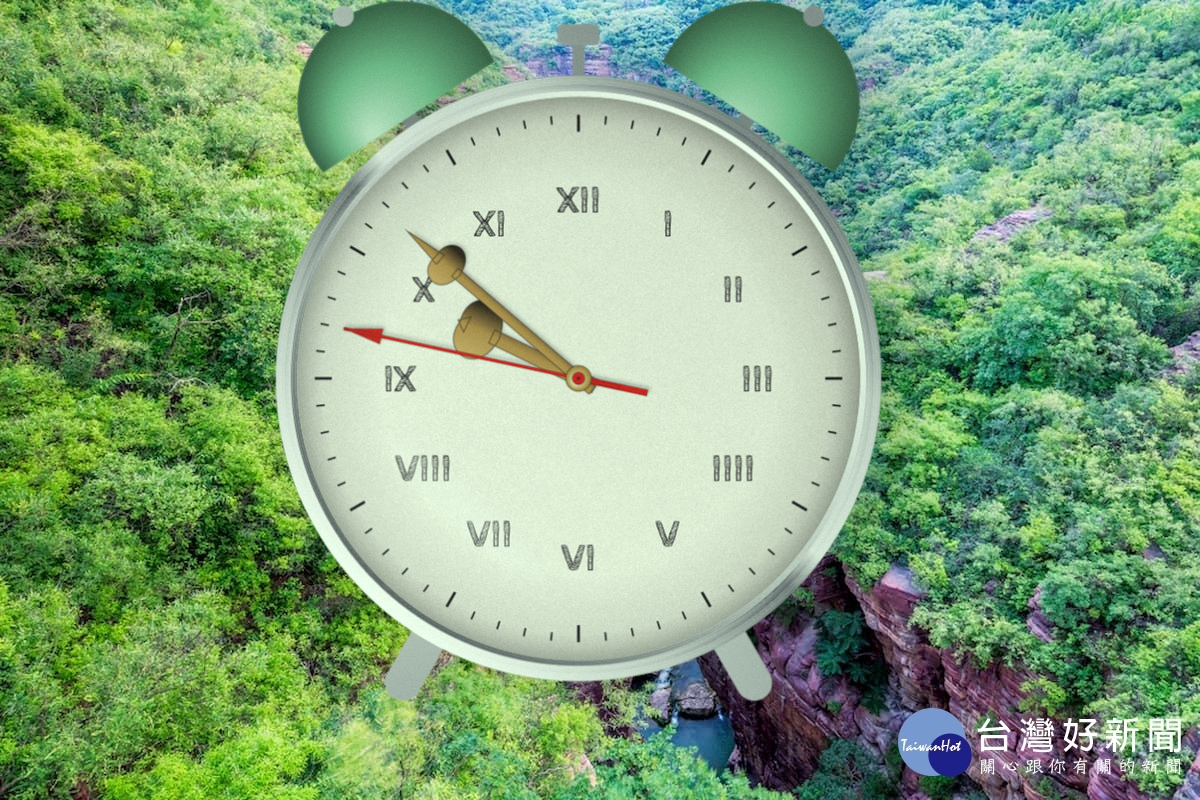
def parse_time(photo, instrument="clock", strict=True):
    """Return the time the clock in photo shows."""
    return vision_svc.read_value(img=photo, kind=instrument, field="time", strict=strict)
9:51:47
